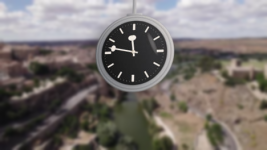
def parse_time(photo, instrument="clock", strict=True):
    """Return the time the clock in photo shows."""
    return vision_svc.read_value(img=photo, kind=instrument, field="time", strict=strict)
11:47
